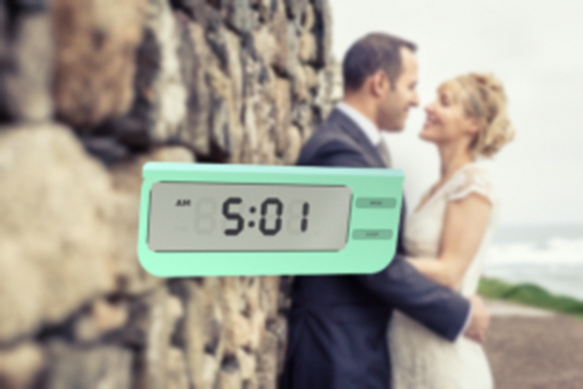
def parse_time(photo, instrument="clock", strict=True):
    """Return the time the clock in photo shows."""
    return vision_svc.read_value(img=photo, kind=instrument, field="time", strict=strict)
5:01
